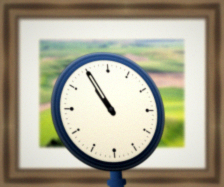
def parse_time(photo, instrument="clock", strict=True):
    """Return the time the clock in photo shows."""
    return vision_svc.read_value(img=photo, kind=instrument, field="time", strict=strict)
10:55
